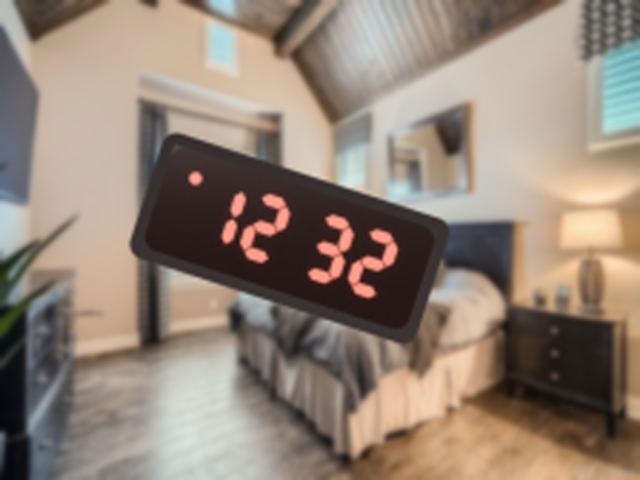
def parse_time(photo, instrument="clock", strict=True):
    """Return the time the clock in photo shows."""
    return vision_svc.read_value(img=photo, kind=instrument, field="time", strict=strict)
12:32
